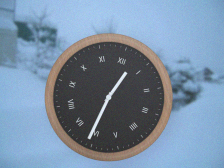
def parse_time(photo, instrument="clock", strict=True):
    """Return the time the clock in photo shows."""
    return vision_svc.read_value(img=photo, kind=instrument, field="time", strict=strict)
12:31
